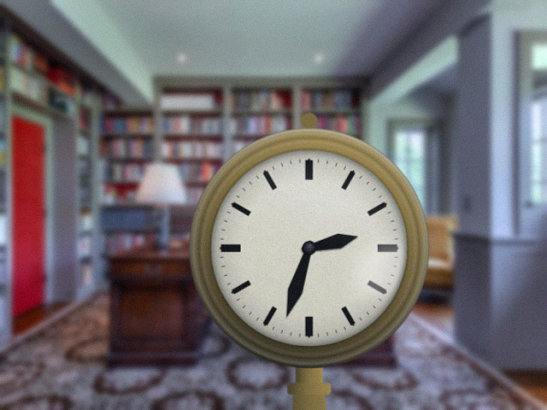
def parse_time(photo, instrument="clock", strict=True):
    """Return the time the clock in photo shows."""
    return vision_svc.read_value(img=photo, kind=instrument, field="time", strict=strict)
2:33
